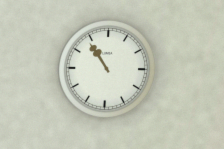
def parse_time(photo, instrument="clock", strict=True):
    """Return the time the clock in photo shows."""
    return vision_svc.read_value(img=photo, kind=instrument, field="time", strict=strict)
10:54
